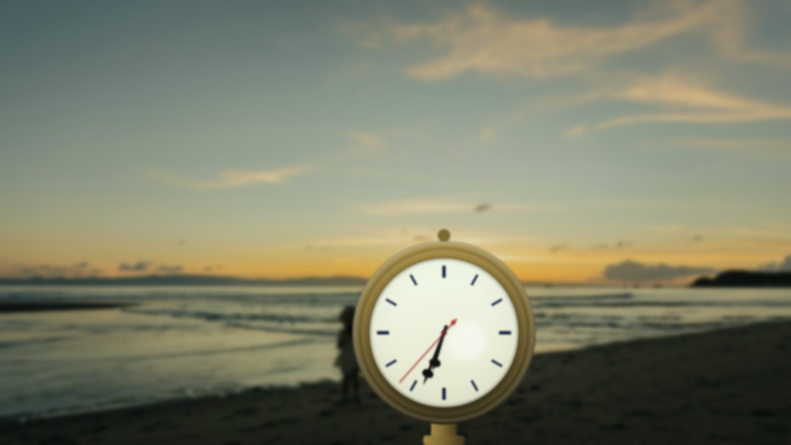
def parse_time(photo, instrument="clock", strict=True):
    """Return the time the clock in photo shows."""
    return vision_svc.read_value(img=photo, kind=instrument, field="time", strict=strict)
6:33:37
